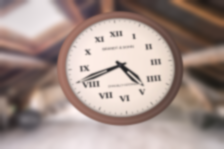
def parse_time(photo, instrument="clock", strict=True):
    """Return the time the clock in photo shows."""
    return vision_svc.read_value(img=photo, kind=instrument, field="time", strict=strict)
4:42
